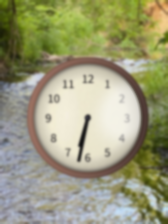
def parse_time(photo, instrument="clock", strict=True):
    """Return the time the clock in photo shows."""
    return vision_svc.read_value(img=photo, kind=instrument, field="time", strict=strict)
6:32
